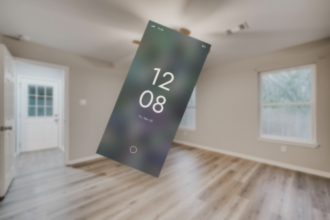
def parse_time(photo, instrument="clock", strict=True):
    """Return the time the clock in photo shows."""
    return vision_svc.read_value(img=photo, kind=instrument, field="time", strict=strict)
12:08
